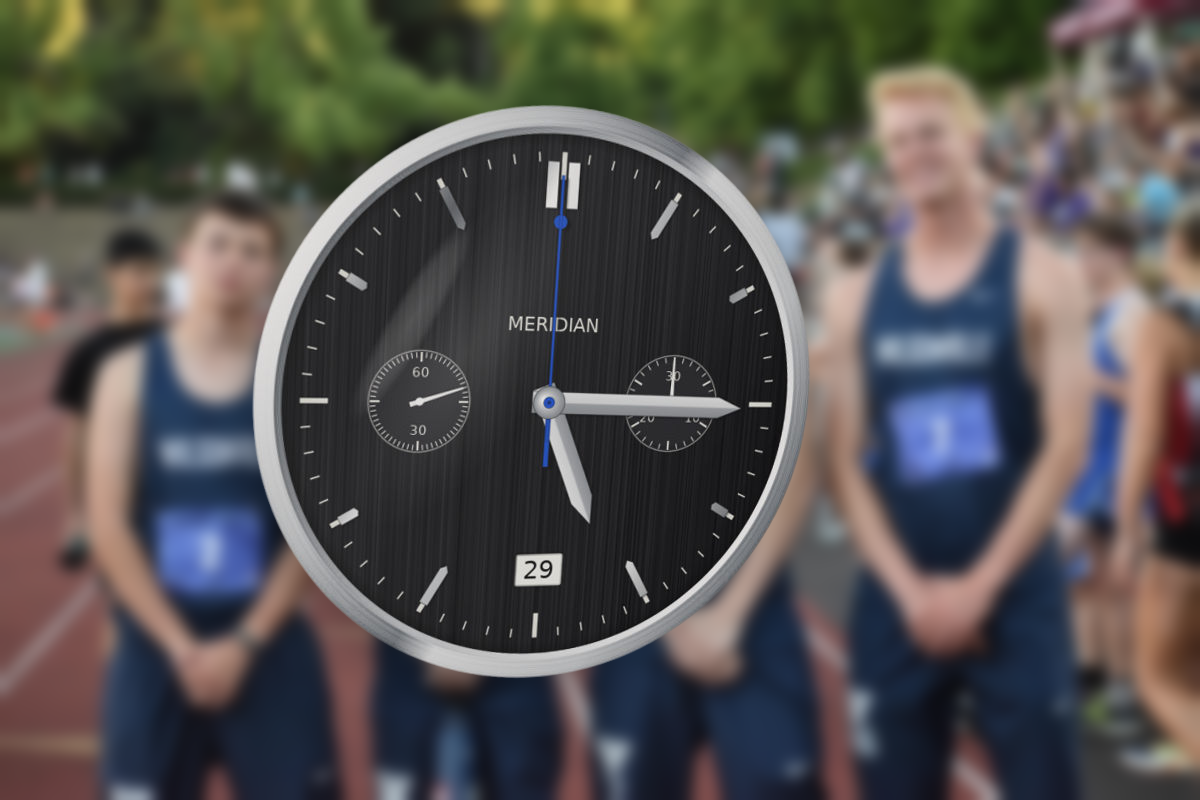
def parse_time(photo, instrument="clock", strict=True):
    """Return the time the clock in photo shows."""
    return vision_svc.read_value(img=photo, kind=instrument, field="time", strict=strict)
5:15:12
